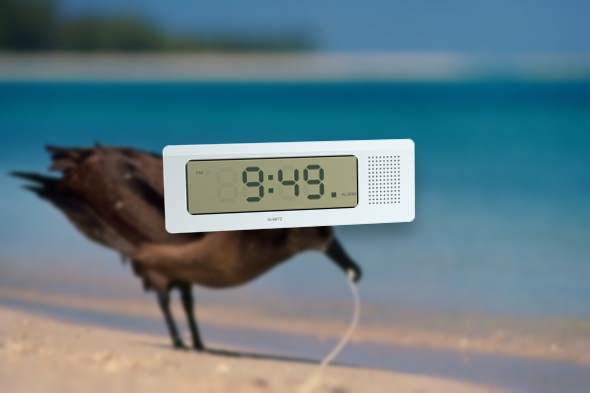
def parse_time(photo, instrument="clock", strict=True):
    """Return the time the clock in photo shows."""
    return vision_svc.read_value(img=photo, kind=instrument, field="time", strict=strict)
9:49
